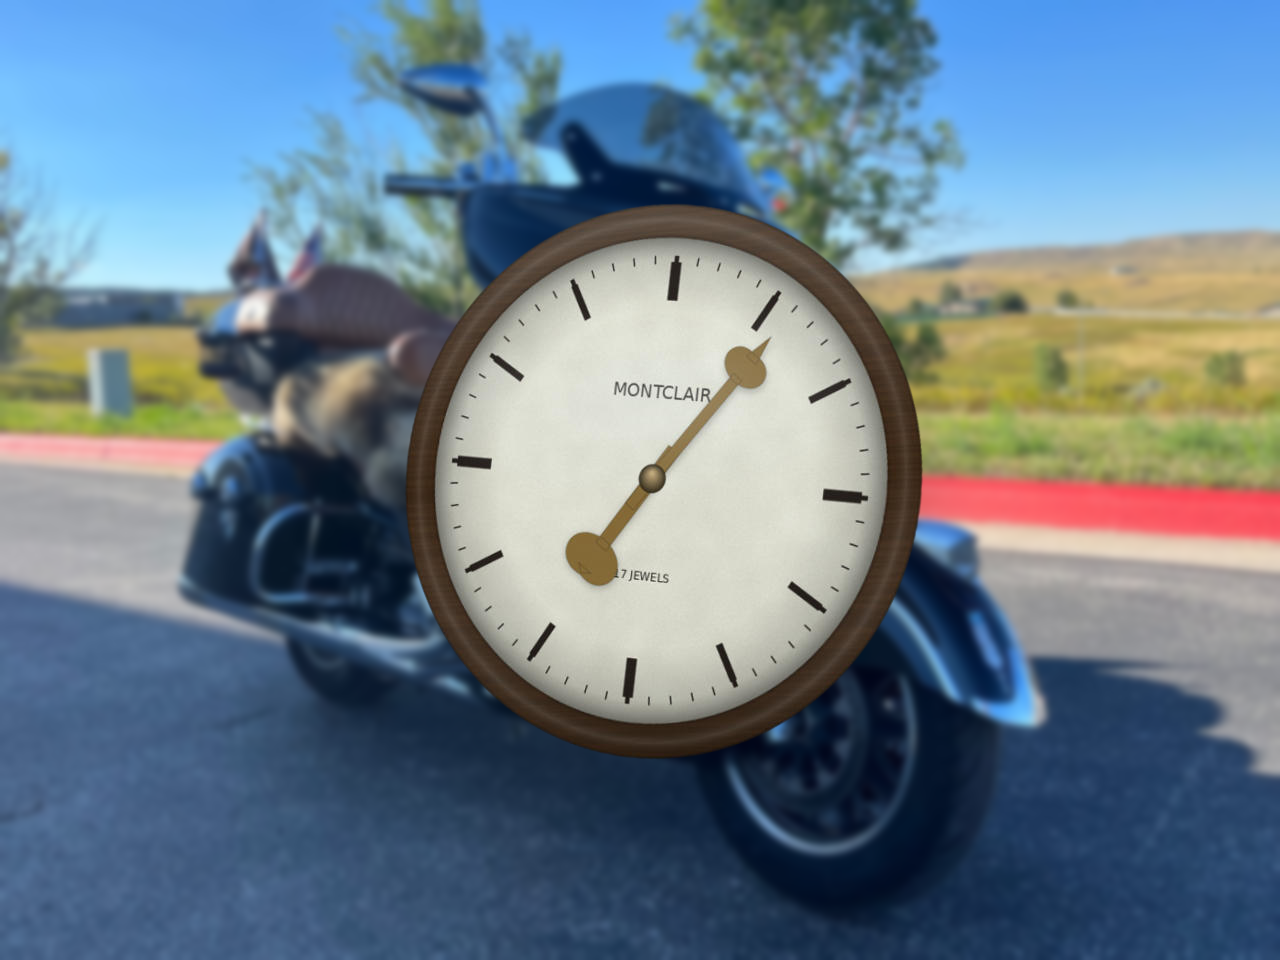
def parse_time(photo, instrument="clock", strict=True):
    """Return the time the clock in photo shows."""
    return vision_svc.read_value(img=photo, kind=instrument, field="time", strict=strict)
7:06
